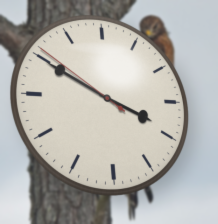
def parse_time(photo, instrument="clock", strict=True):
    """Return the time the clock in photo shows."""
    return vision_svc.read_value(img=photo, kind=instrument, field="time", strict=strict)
3:49:51
